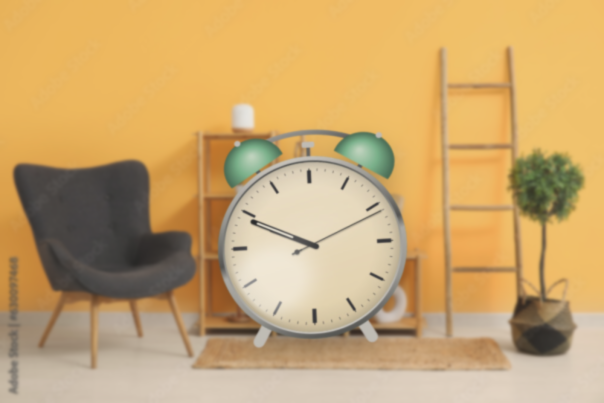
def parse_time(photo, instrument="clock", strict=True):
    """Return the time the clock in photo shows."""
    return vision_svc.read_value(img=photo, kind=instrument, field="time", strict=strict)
9:49:11
